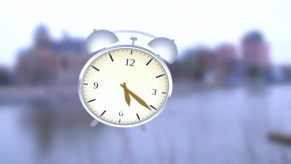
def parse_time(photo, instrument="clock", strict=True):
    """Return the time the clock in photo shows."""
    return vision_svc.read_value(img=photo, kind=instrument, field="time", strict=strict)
5:21
